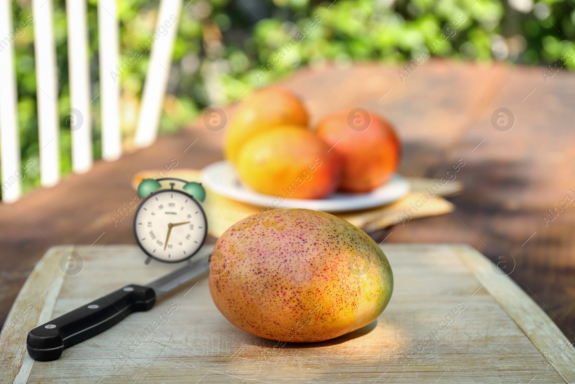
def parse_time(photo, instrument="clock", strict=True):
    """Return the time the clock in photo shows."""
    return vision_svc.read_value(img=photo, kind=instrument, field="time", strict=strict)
2:32
